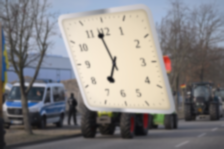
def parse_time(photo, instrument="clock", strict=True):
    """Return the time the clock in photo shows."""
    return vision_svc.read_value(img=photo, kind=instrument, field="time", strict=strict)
6:58
